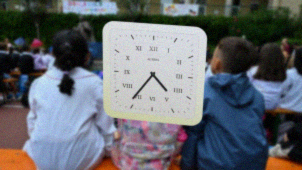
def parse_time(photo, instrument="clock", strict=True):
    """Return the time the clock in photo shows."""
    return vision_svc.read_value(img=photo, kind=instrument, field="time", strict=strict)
4:36
